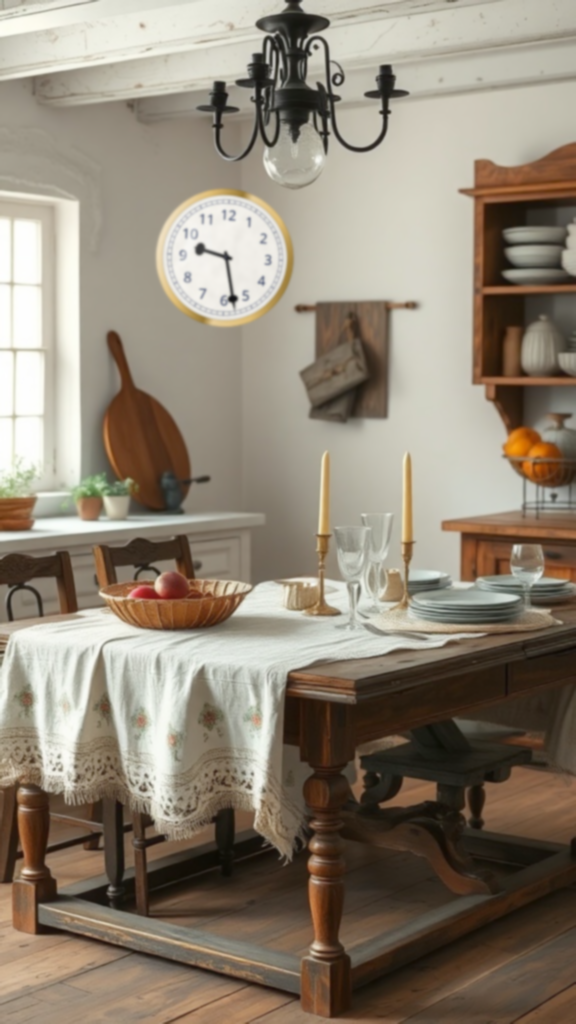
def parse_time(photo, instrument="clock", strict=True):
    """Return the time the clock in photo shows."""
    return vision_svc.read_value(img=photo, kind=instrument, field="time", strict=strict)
9:28
